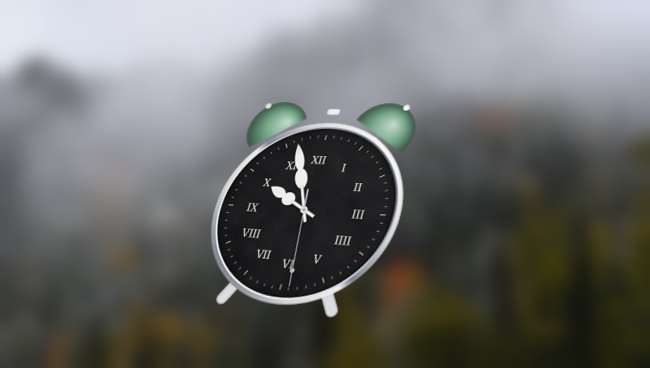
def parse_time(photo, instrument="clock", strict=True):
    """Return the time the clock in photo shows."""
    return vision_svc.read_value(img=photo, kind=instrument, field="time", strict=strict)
9:56:29
